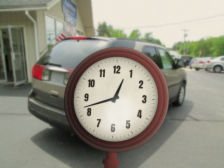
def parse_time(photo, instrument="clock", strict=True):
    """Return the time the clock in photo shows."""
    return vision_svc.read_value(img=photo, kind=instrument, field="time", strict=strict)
12:42
